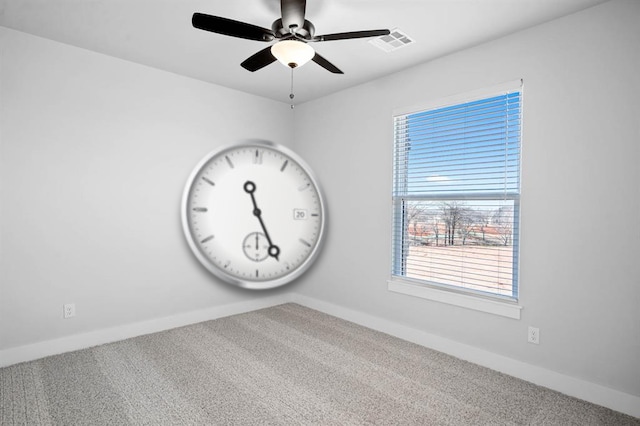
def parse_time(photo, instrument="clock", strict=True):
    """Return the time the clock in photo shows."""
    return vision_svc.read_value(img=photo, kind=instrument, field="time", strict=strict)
11:26
